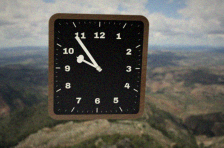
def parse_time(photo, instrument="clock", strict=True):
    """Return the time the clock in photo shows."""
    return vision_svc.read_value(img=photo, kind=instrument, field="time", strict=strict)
9:54
